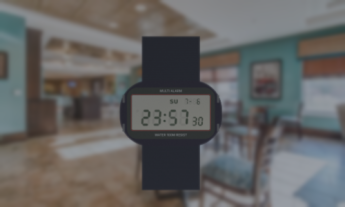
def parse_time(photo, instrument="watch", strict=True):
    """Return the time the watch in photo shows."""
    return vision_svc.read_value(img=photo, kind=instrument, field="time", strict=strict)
23:57:30
